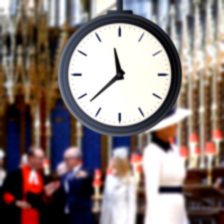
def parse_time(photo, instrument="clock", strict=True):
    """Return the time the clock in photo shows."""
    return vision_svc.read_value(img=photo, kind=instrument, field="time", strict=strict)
11:38
